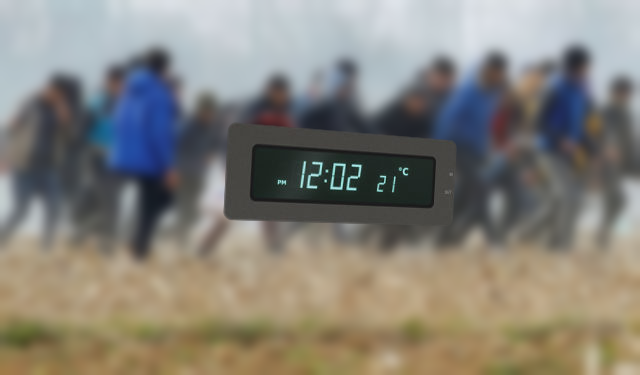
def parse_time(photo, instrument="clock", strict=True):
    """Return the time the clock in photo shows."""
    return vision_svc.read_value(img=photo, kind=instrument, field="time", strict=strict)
12:02
